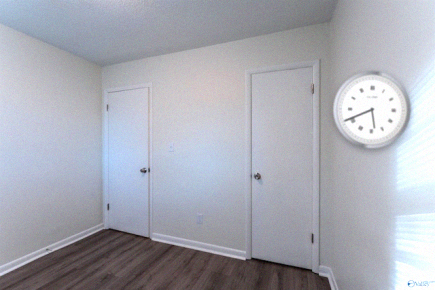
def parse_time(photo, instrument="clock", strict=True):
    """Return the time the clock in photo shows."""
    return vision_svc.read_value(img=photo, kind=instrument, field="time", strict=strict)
5:41
